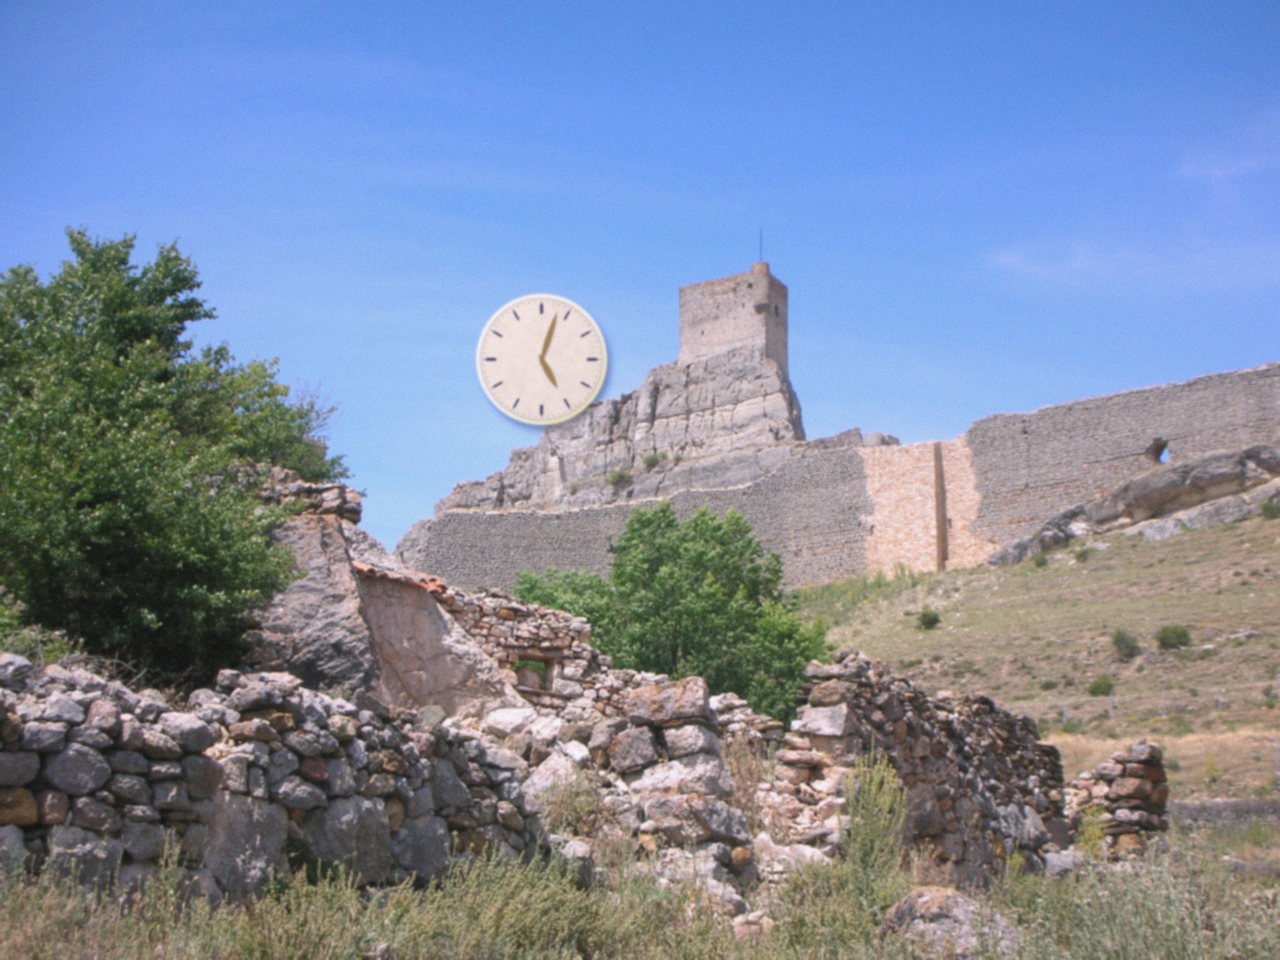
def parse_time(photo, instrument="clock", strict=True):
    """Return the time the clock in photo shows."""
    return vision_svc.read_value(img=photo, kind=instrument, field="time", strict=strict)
5:03
